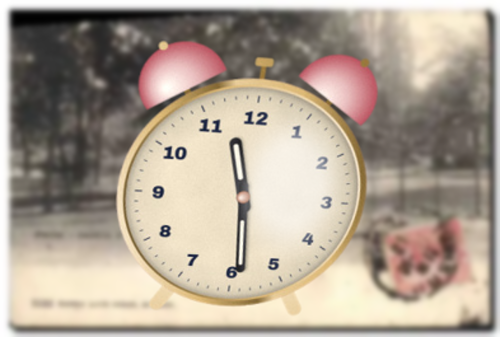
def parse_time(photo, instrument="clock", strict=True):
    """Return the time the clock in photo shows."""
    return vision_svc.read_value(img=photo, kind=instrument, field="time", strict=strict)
11:29
